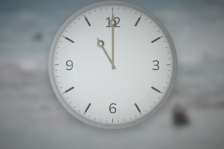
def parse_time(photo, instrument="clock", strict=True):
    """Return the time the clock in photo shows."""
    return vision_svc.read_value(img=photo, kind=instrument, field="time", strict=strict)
11:00
